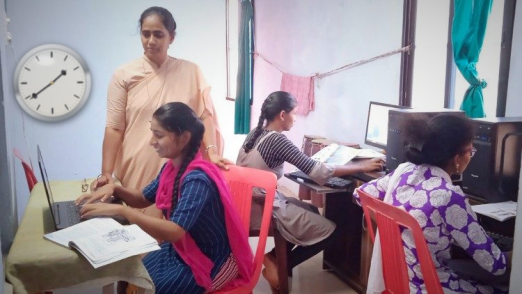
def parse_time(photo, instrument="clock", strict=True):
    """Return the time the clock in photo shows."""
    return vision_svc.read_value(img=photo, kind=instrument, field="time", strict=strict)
1:39
